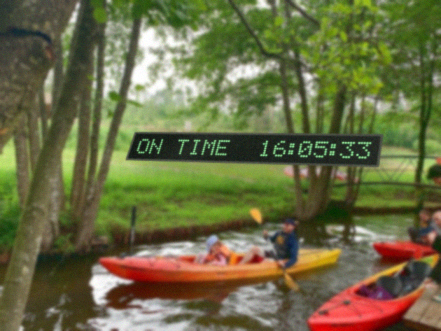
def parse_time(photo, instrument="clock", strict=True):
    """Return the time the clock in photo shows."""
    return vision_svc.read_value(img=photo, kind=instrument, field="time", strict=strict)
16:05:33
